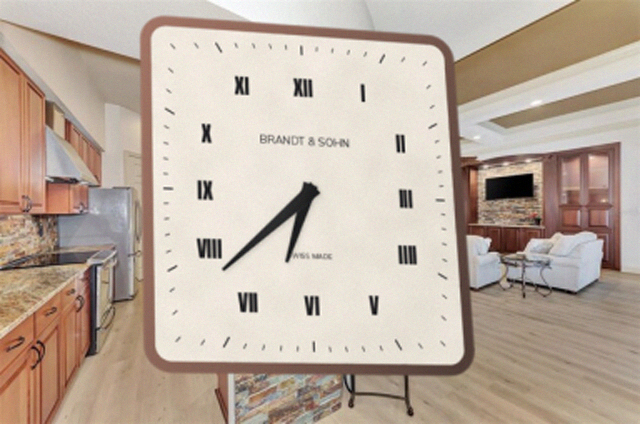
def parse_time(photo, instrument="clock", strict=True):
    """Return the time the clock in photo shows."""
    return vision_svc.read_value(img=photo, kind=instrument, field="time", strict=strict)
6:38
